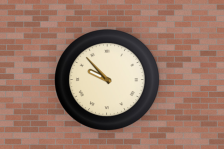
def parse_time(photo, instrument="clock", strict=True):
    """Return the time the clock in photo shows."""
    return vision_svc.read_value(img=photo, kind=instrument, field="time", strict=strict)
9:53
